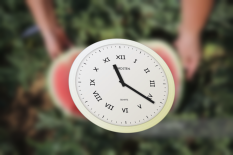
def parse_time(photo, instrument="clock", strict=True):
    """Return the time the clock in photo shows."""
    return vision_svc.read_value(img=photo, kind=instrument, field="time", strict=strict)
11:21
